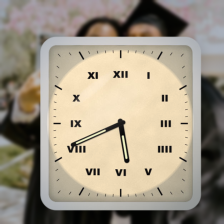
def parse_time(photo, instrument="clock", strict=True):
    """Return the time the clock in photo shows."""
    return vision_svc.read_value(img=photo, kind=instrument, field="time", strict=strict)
5:41
